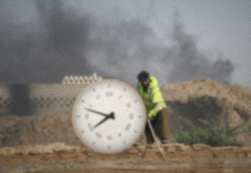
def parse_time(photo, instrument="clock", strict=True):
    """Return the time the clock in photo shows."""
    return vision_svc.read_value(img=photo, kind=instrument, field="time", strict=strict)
7:48
